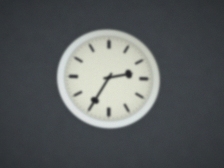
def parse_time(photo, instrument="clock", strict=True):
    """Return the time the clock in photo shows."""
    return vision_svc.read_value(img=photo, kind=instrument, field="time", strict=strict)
2:35
